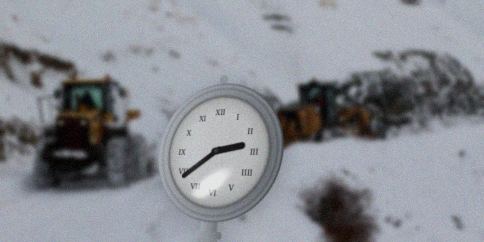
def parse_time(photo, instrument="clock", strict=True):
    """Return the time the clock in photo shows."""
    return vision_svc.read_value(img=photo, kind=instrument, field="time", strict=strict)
2:39
